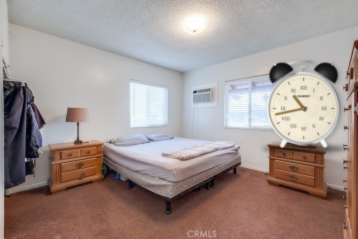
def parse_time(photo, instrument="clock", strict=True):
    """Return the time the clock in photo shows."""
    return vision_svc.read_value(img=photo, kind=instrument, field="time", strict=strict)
10:43
